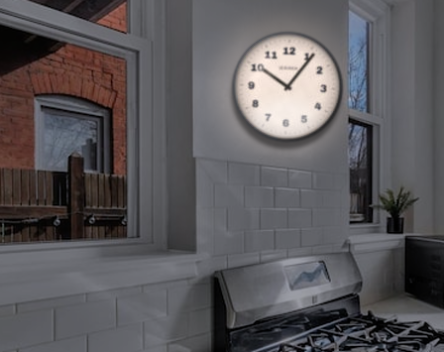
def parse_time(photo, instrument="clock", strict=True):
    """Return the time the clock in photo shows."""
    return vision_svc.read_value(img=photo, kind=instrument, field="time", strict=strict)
10:06
